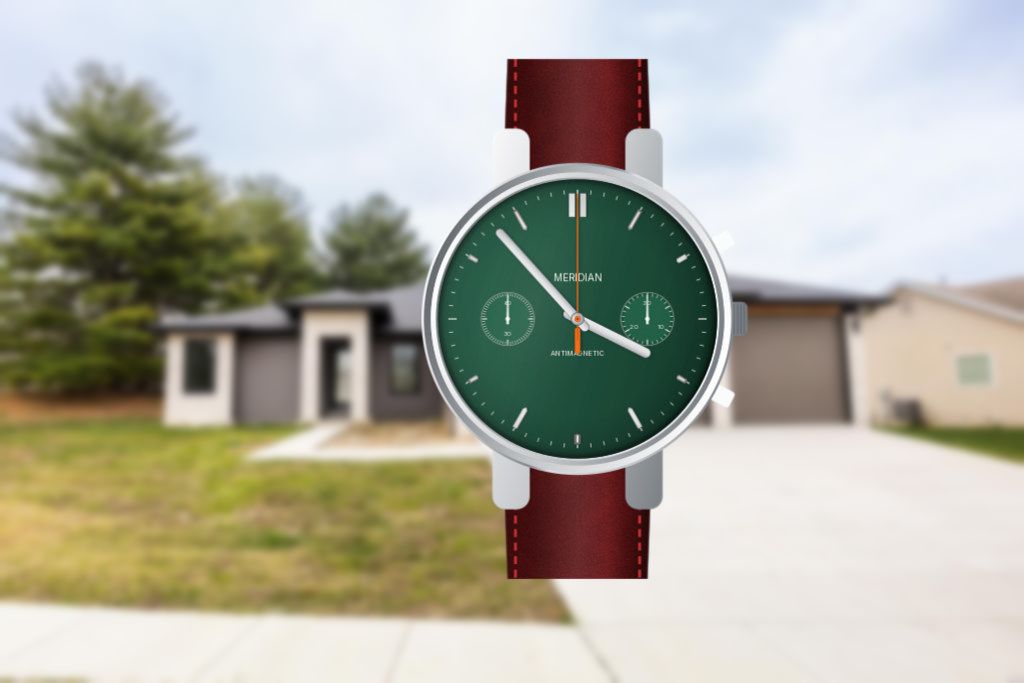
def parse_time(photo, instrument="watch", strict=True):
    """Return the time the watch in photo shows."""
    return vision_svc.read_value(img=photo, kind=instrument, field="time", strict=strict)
3:53
